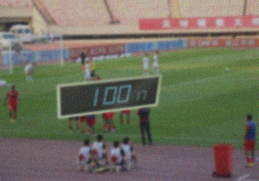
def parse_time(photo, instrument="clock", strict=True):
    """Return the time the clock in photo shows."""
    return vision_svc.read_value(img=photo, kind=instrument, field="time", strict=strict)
1:00
